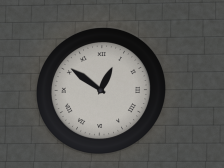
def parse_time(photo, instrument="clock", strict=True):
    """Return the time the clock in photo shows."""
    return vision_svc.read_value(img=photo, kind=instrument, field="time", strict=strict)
12:51
